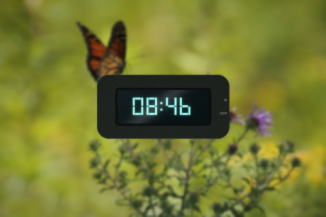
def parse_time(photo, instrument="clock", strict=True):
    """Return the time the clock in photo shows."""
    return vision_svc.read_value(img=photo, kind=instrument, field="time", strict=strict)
8:46
